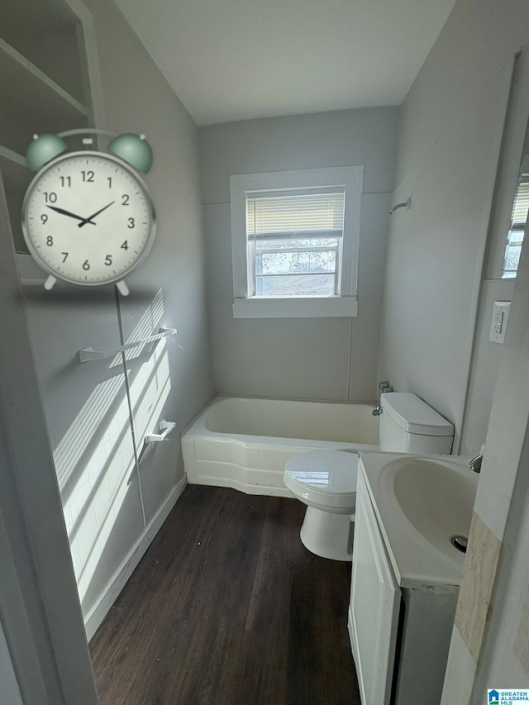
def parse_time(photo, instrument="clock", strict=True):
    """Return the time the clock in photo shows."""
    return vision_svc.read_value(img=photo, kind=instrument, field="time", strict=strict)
1:48
